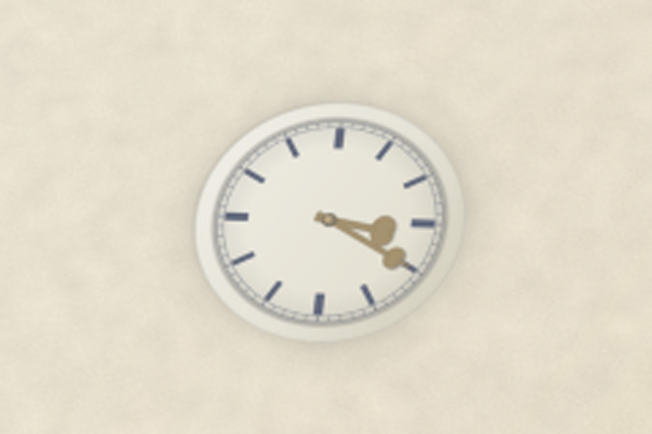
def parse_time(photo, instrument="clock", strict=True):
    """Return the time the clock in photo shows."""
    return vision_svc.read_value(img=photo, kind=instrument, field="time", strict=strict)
3:20
